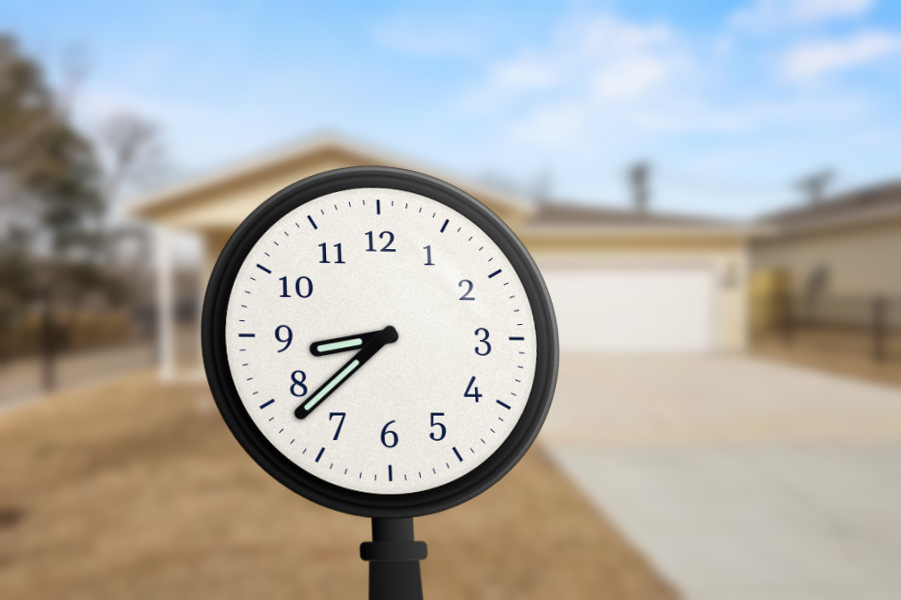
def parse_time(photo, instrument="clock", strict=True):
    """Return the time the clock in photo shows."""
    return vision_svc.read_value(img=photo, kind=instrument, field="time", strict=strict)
8:38
